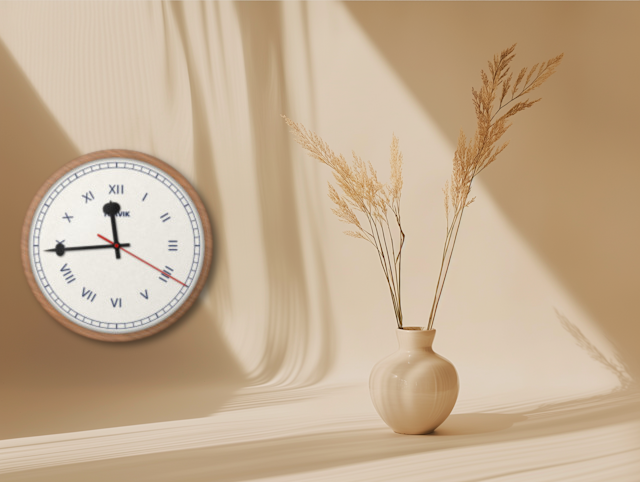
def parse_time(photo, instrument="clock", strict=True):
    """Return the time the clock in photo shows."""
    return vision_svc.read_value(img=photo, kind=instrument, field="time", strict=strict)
11:44:20
